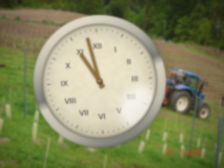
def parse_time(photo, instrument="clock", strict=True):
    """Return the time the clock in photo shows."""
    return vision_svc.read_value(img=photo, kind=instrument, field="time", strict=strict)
10:58
